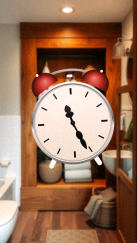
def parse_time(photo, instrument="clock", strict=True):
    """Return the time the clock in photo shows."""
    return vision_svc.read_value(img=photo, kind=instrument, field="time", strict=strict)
11:26
